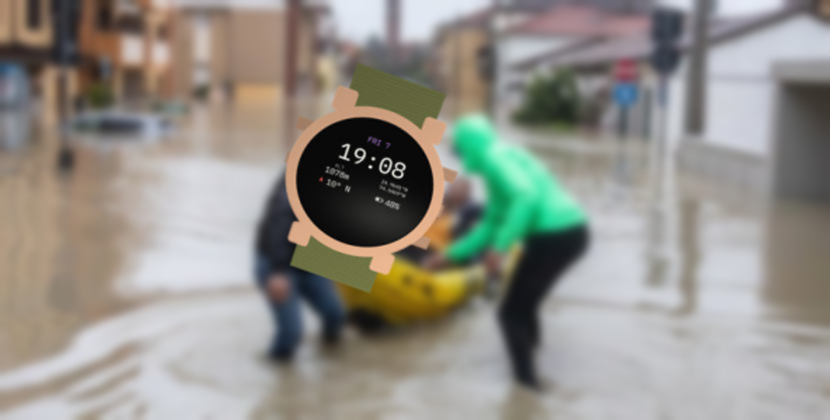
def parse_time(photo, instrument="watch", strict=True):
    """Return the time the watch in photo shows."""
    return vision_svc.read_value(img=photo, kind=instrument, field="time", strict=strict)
19:08
